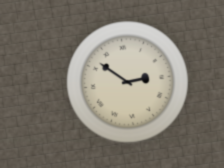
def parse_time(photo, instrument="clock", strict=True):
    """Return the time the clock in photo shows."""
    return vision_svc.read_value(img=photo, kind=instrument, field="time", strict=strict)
2:52
